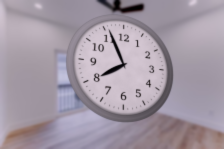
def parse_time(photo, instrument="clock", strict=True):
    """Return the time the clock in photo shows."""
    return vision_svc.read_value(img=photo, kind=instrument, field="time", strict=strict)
7:56
